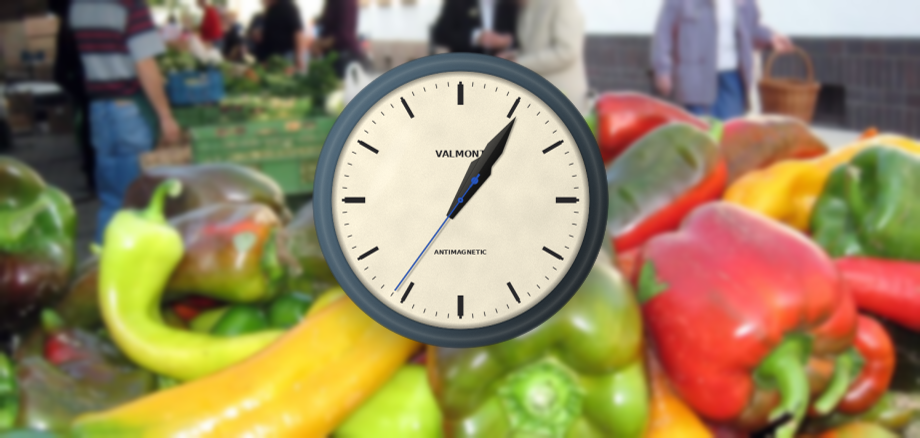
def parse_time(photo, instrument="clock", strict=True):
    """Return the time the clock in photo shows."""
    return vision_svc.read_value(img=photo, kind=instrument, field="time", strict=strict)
1:05:36
